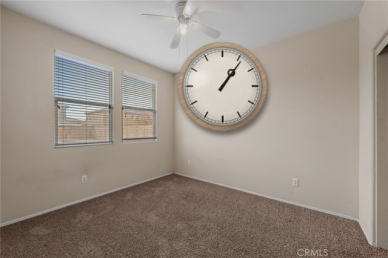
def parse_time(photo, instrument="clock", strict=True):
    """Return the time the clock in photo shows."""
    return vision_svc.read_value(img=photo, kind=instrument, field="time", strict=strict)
1:06
